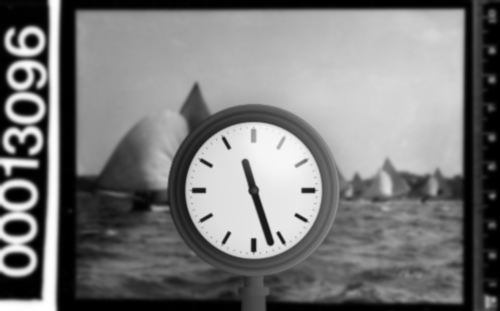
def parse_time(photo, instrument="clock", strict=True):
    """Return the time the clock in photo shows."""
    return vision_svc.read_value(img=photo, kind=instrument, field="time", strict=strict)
11:27
